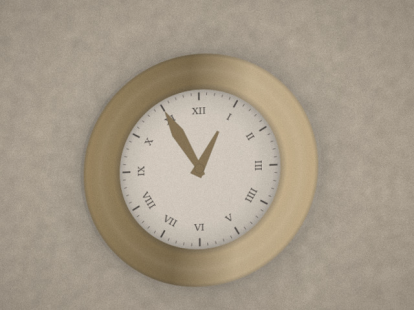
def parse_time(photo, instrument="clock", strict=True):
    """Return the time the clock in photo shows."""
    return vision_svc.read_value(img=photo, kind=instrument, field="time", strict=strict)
12:55
